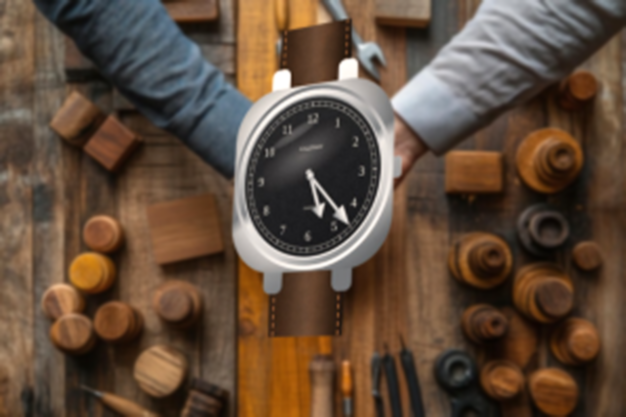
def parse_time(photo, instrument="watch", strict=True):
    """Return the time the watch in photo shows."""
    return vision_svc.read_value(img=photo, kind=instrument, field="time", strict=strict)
5:23
